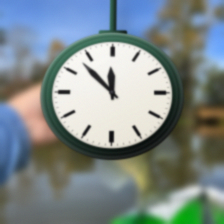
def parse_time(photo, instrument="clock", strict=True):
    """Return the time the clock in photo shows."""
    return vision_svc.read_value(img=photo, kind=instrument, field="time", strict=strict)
11:53
